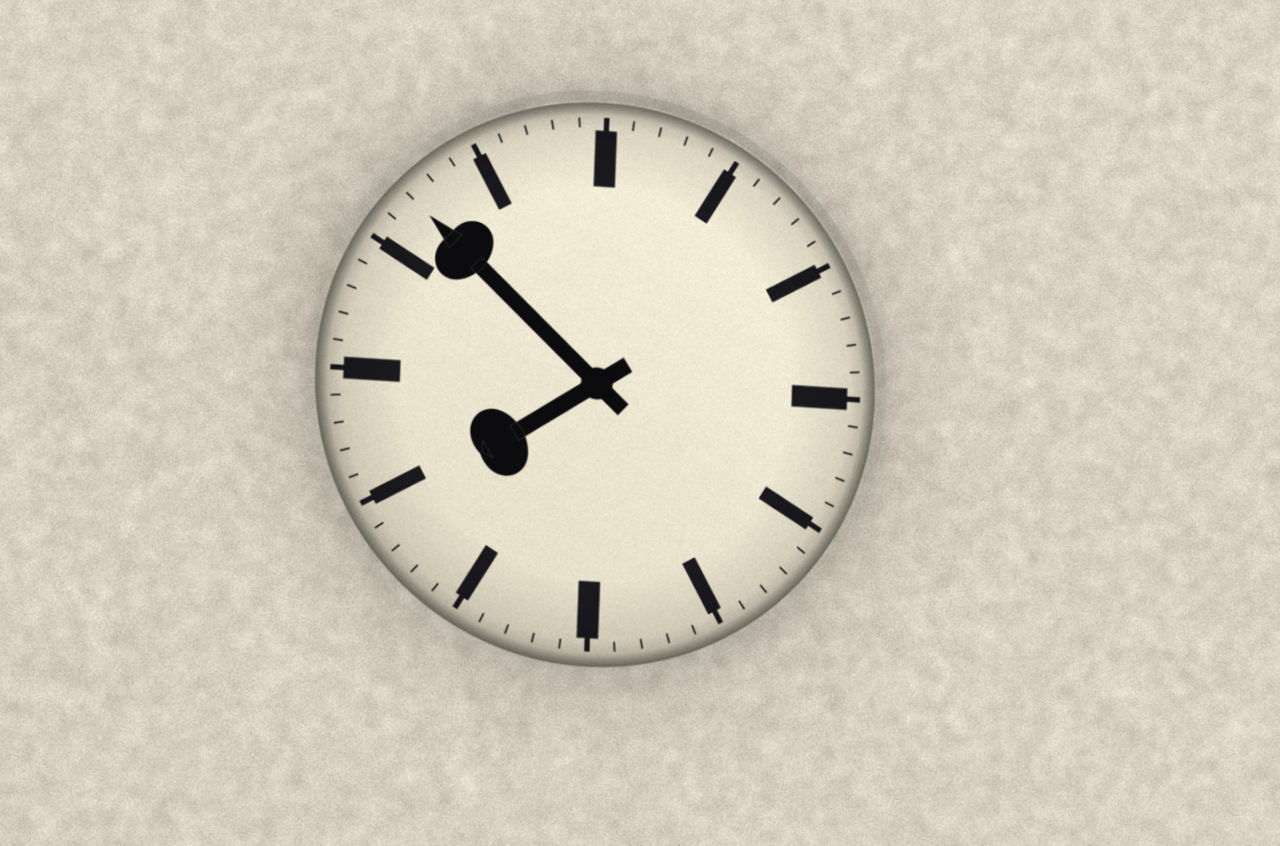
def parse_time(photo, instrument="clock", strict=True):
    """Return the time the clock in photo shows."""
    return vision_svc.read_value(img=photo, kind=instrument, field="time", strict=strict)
7:52
